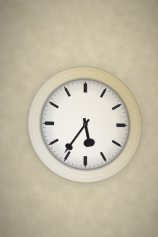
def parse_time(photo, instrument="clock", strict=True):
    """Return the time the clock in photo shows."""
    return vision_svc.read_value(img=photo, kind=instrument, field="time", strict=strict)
5:36
